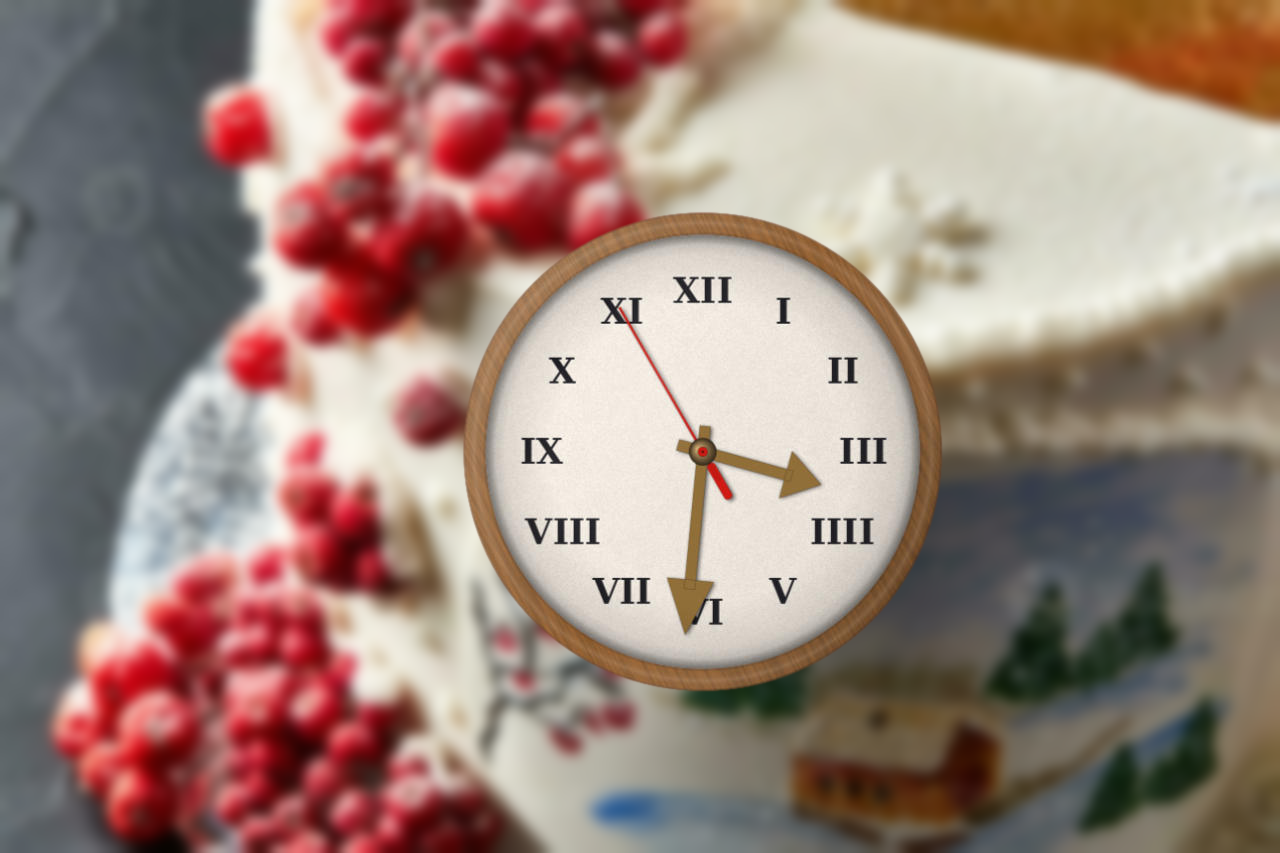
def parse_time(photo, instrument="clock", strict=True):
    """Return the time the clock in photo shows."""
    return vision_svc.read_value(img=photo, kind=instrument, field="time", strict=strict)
3:30:55
